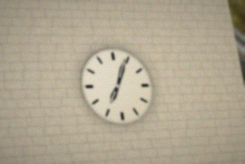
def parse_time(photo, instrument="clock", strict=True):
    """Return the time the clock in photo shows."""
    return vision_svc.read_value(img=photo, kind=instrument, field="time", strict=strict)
7:04
